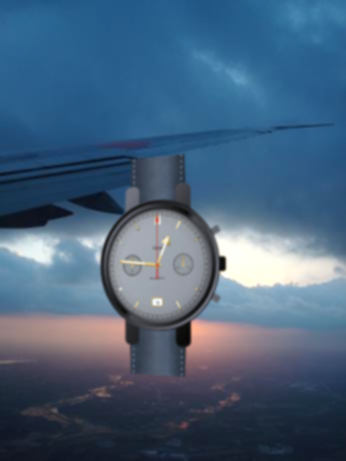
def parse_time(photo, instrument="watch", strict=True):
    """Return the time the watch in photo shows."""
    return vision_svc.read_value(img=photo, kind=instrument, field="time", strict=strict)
12:46
